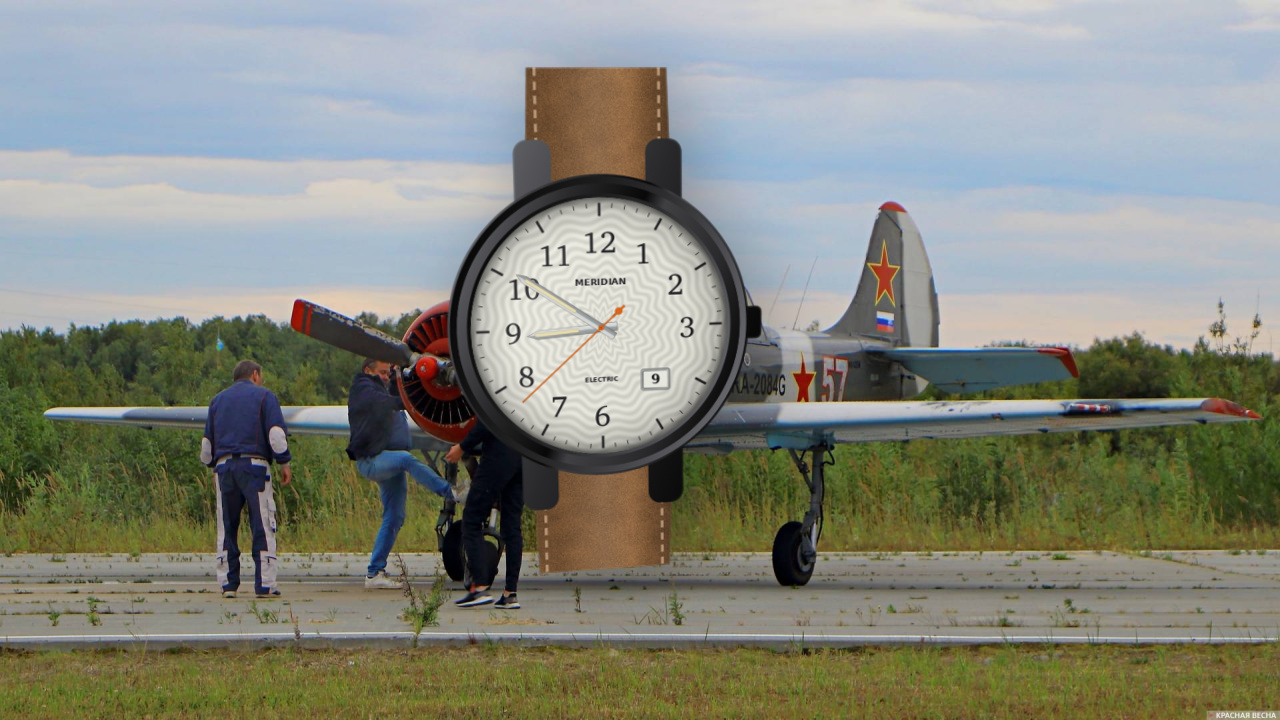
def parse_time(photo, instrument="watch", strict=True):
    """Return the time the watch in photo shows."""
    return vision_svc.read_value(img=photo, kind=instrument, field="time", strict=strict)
8:50:38
